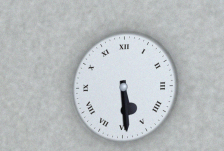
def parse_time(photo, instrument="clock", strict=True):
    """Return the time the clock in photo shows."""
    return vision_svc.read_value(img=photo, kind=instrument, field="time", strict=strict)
5:29
